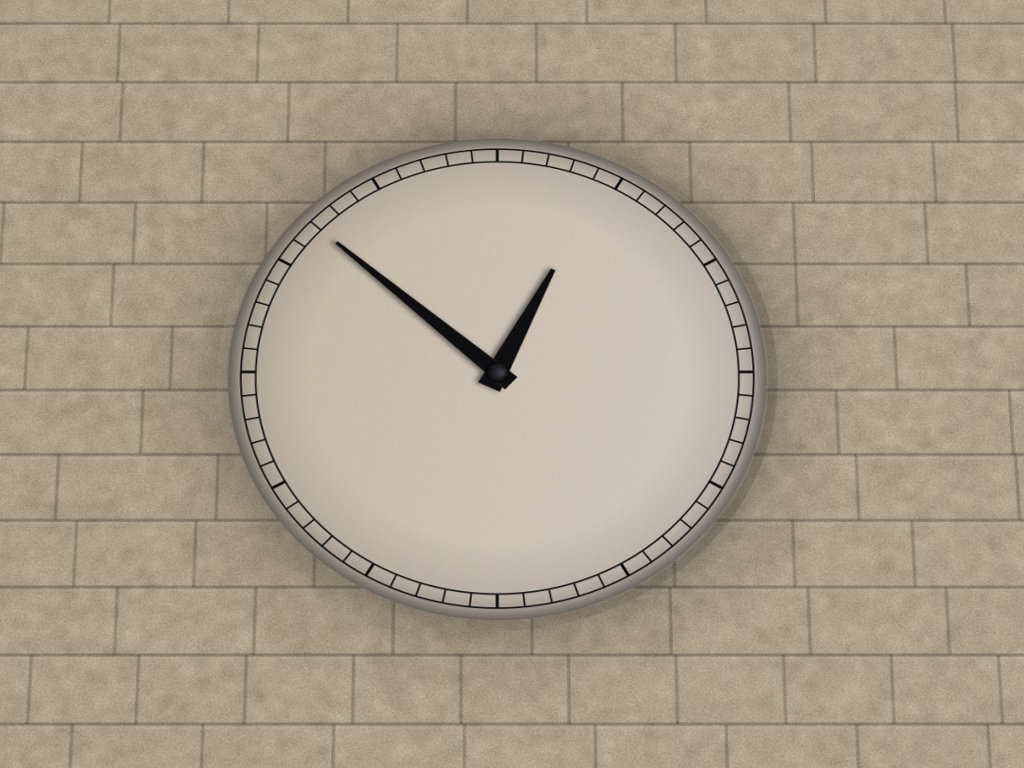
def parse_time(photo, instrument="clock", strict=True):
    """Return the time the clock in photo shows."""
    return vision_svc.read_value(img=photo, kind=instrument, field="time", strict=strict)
12:52
